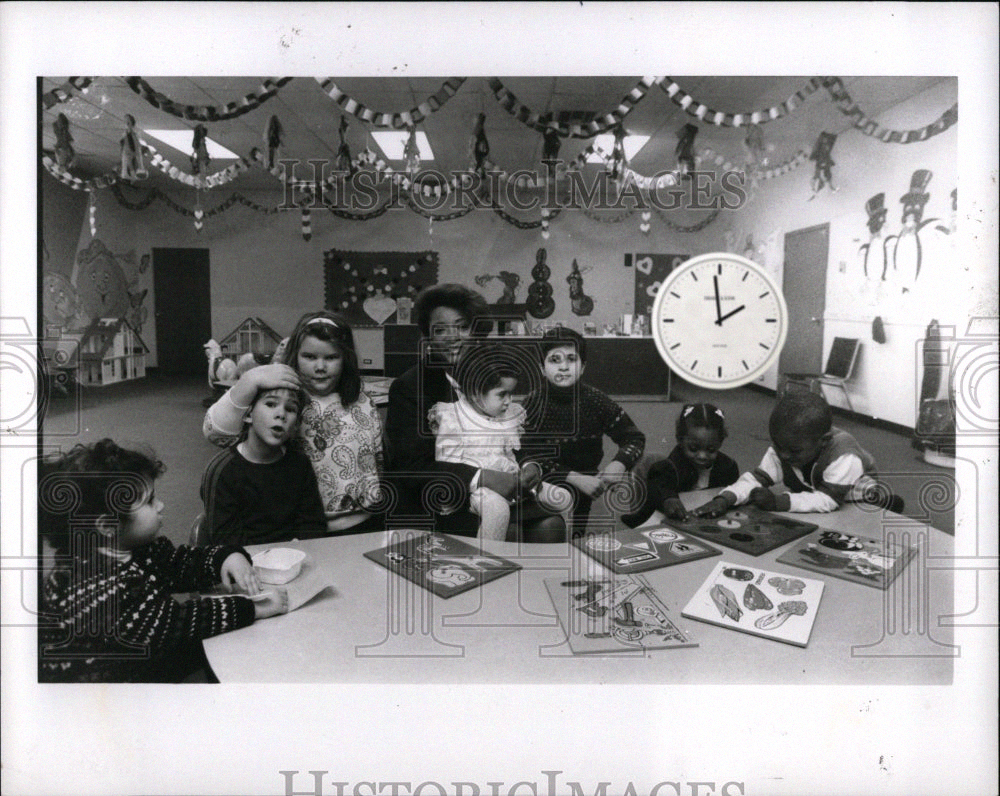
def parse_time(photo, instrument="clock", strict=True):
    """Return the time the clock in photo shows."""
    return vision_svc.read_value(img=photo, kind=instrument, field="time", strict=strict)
1:59
